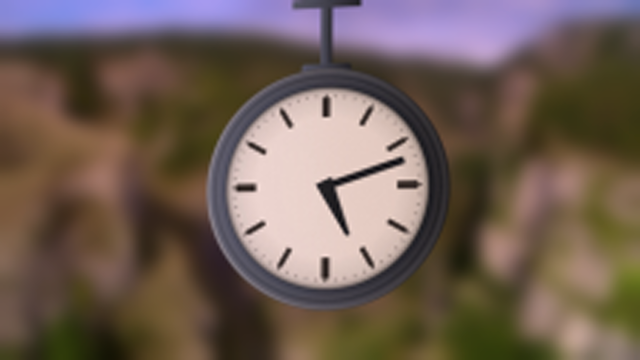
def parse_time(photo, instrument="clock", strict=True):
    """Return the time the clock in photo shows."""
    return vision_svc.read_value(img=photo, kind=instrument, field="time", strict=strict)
5:12
